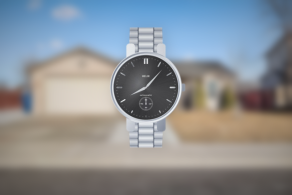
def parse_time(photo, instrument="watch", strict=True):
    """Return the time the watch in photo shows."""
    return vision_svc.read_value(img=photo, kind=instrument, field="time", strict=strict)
8:07
